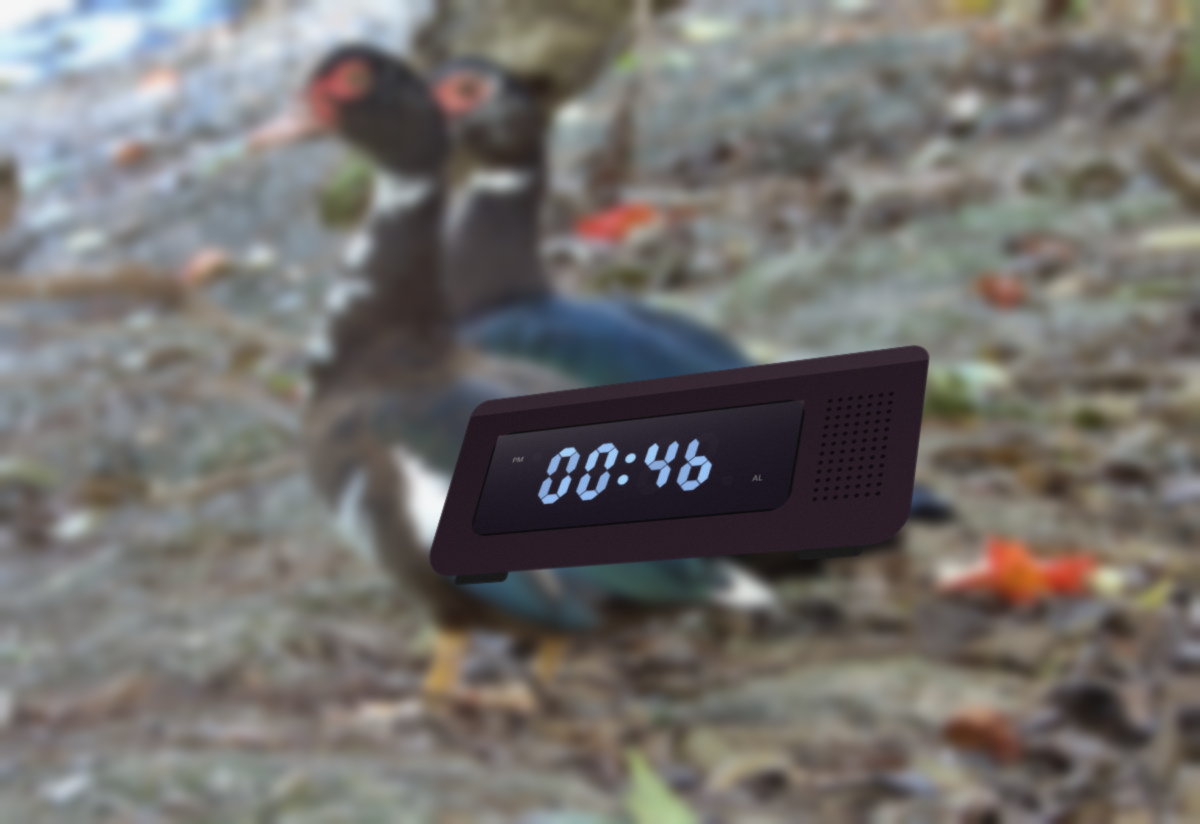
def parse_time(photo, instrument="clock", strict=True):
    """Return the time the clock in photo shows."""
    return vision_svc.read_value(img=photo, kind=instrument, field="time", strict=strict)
0:46
